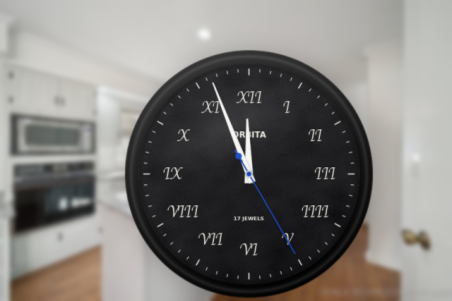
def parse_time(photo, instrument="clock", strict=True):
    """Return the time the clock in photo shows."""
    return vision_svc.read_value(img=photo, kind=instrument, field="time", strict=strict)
11:56:25
